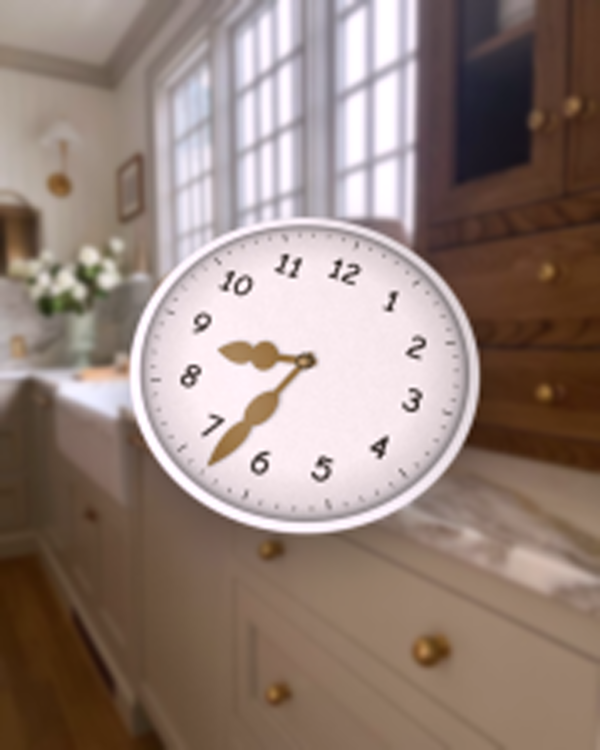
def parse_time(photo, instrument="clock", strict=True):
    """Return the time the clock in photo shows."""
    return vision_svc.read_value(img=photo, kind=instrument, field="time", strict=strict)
8:33
